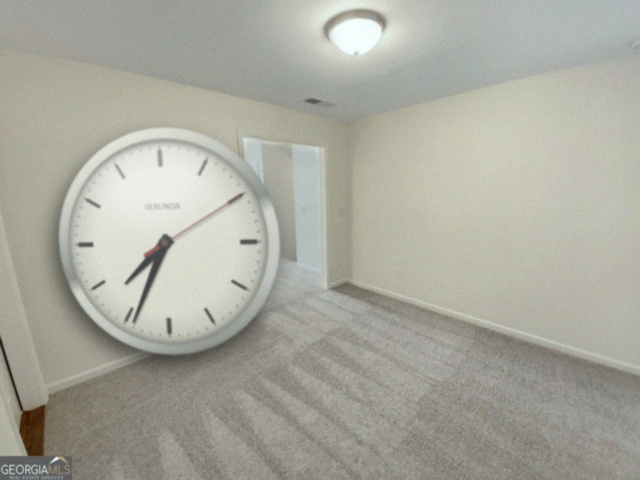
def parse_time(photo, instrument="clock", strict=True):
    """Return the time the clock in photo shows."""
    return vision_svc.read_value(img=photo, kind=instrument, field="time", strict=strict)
7:34:10
